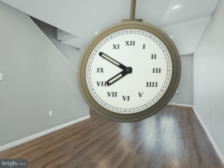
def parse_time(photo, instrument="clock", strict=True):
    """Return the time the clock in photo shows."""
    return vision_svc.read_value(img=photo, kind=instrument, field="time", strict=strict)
7:50
